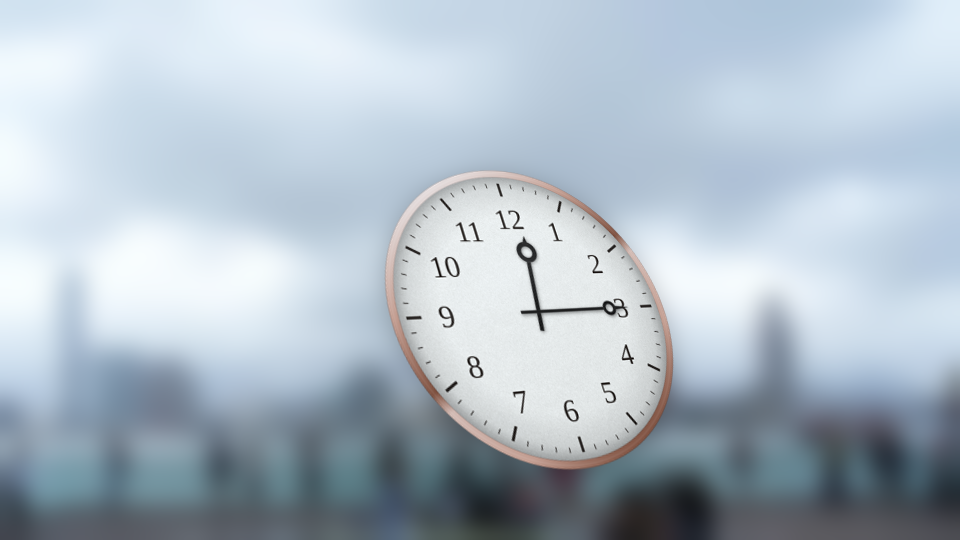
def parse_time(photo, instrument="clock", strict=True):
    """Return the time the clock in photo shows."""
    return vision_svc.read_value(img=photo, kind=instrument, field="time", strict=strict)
12:15
